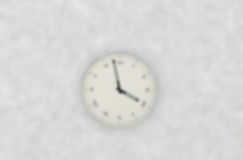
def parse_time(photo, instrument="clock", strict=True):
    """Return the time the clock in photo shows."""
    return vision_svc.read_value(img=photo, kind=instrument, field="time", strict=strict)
3:58
